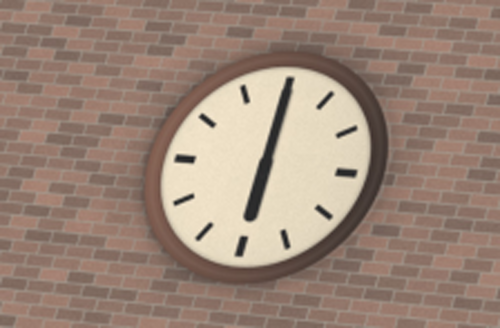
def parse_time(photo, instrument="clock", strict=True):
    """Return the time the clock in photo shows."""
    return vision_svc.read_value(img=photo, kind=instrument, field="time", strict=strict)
6:00
